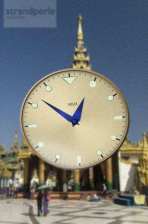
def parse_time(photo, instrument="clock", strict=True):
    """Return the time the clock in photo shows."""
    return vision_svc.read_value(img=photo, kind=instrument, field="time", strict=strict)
12:52
